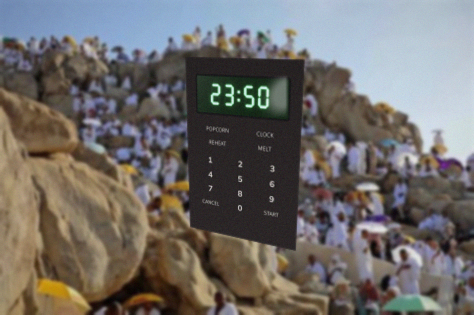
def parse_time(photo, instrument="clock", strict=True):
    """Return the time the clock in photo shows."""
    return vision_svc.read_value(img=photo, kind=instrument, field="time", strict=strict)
23:50
